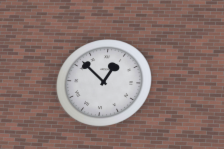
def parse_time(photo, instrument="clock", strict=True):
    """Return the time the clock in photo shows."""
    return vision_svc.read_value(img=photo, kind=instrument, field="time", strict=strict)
12:52
